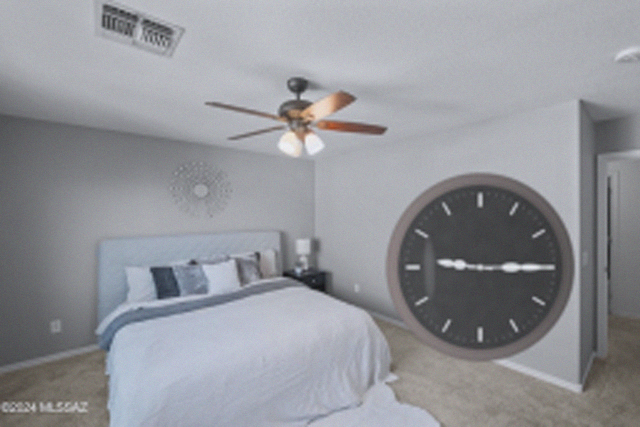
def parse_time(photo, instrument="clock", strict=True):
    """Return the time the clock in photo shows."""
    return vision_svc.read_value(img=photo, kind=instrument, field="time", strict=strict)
9:15
